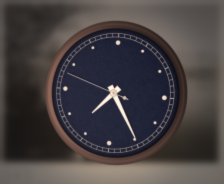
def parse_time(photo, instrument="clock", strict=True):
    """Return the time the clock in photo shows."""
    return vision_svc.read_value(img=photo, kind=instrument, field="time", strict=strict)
7:24:48
